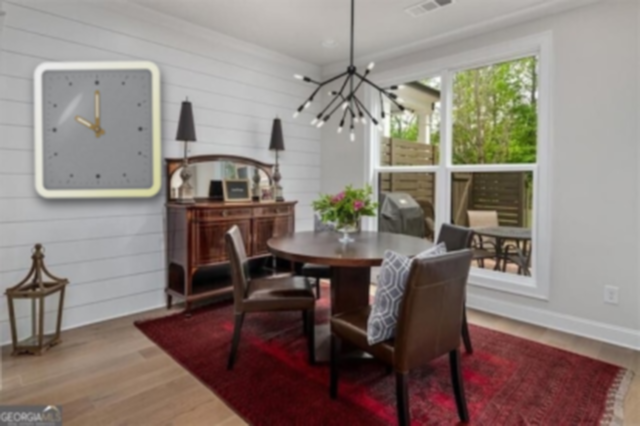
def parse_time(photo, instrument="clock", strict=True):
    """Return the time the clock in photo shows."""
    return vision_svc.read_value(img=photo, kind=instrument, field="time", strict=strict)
10:00
